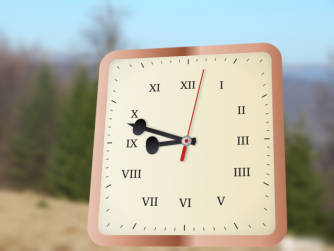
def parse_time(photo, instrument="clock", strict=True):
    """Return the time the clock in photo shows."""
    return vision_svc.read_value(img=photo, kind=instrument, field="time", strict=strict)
8:48:02
